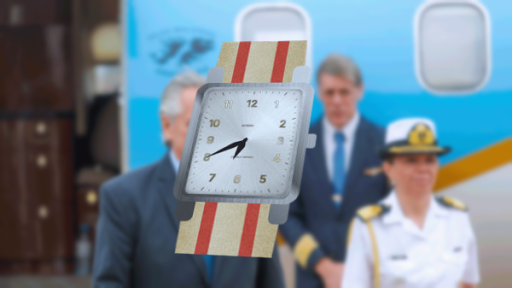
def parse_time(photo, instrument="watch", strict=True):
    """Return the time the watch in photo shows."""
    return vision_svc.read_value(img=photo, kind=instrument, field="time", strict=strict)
6:40
